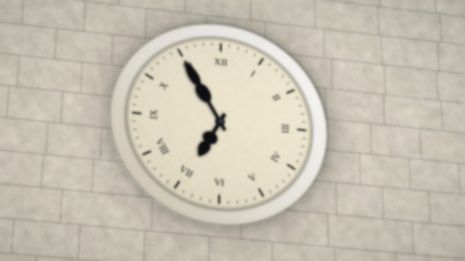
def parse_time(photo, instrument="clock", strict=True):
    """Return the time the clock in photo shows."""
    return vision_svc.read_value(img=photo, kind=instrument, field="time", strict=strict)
6:55
